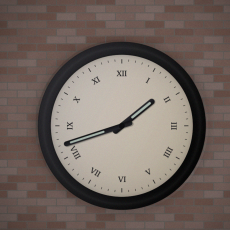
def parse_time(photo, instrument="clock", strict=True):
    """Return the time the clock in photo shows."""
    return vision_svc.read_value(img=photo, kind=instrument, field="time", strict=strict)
1:42
